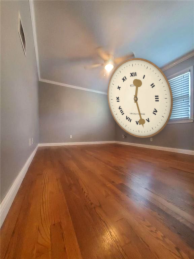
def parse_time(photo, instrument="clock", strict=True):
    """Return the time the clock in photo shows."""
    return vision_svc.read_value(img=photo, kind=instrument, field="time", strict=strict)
12:28
